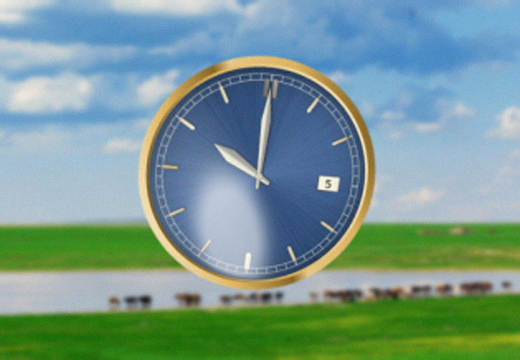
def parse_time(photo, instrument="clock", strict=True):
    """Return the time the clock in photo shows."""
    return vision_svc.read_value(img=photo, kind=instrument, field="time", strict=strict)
10:00
